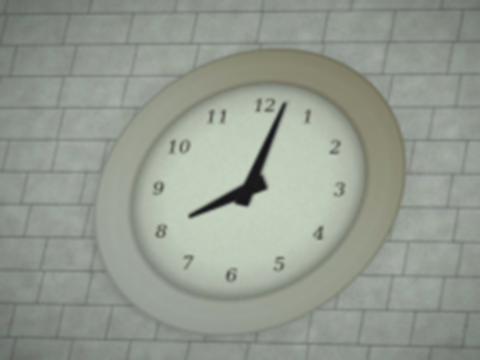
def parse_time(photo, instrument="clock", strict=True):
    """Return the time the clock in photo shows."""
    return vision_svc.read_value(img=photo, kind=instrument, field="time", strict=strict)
8:02
